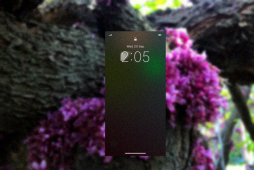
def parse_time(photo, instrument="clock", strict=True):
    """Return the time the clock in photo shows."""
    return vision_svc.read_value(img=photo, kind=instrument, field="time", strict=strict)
2:05
